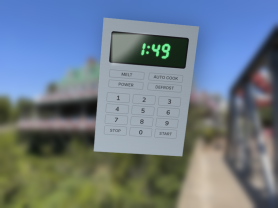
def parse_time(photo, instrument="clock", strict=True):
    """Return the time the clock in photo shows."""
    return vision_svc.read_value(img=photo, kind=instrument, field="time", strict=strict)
1:49
